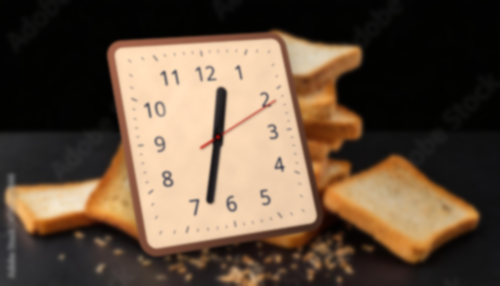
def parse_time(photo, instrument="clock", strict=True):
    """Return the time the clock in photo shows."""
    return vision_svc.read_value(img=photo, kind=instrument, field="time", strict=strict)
12:33:11
